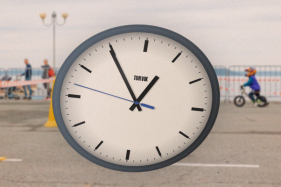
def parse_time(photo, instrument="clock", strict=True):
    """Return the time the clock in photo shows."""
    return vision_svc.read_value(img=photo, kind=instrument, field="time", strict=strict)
12:54:47
